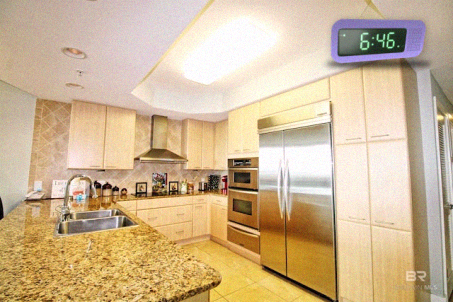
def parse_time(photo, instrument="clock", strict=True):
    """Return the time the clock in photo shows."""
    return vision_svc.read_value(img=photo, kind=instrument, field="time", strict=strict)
6:46
